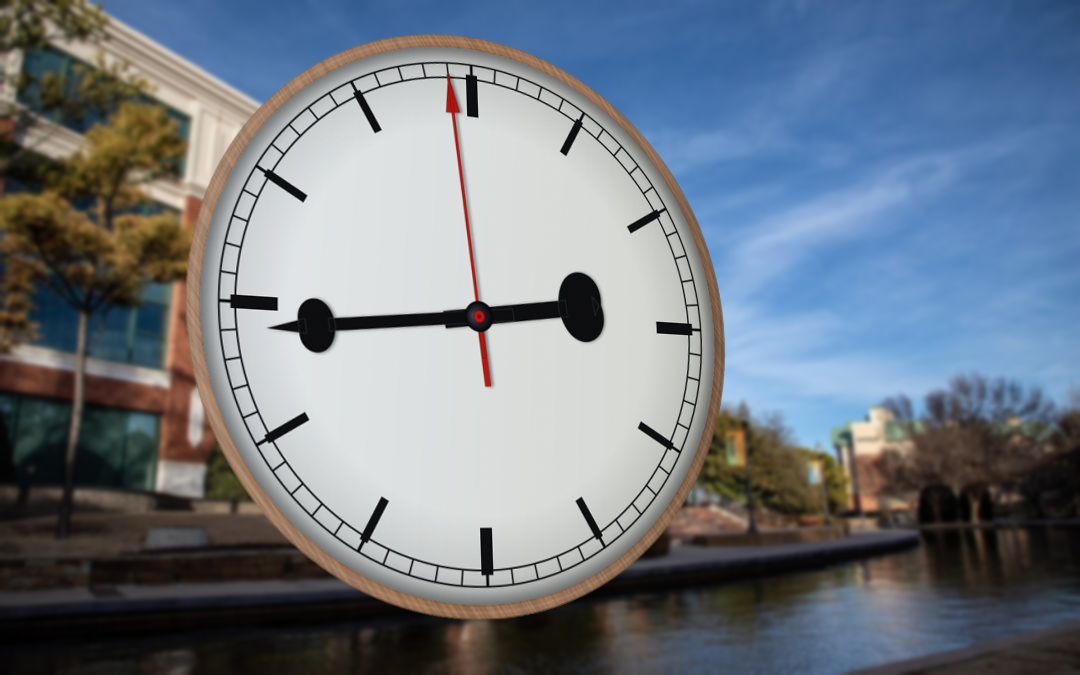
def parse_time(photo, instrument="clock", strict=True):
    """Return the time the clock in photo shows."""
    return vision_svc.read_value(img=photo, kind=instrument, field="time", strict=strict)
2:43:59
